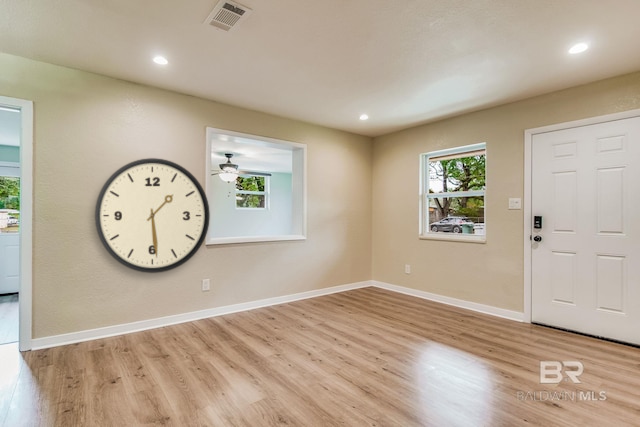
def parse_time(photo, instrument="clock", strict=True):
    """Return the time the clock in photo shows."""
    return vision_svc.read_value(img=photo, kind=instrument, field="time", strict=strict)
1:29
